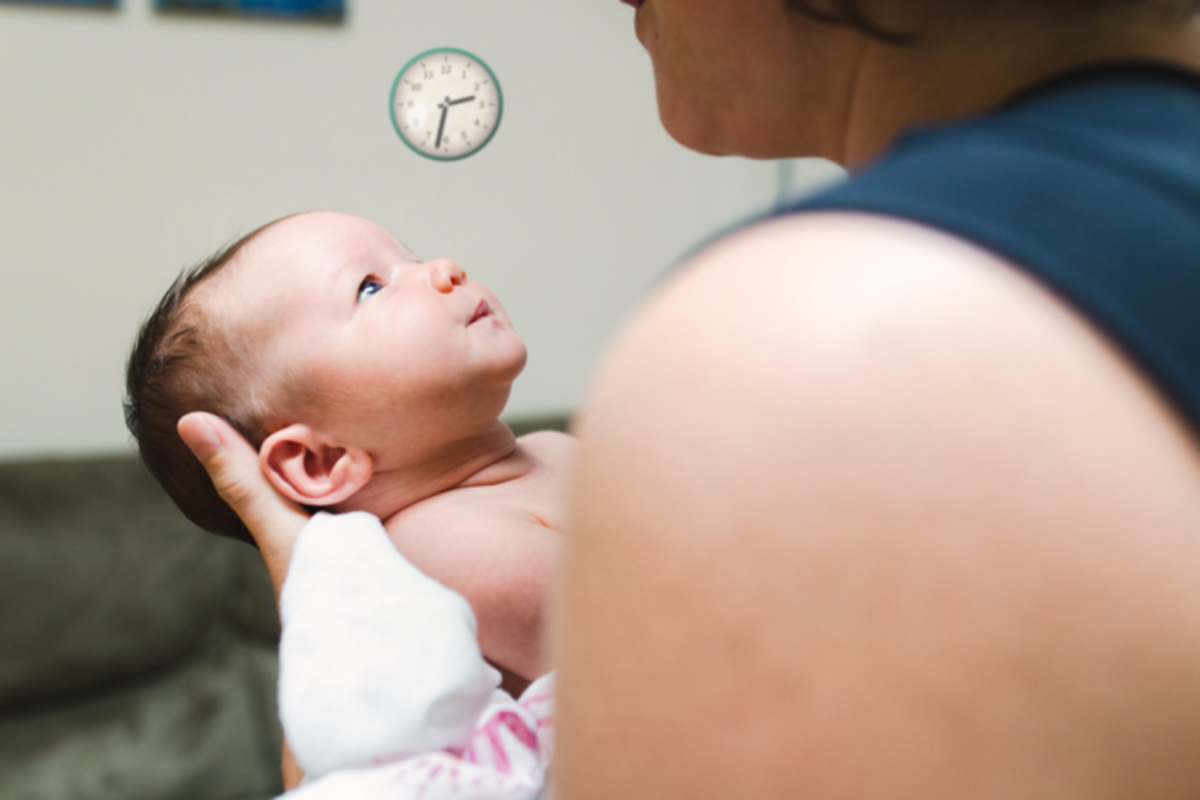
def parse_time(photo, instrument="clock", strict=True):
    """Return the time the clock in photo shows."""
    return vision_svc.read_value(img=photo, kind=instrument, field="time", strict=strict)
2:32
